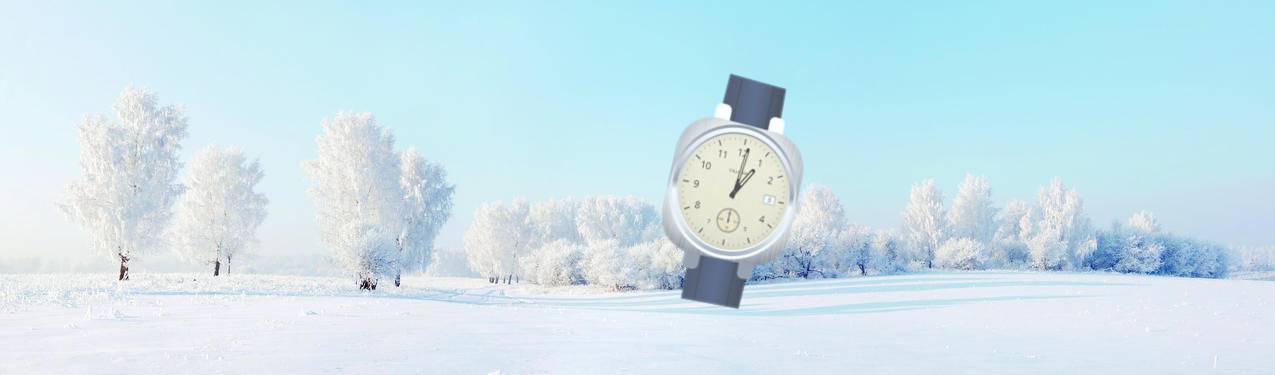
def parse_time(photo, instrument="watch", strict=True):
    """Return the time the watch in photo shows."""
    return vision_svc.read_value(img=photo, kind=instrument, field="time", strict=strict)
1:01
